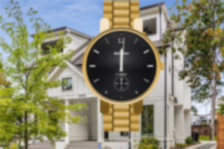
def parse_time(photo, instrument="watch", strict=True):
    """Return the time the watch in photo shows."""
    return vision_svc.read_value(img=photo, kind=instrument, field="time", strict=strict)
12:01
